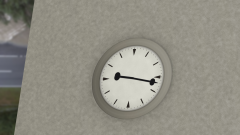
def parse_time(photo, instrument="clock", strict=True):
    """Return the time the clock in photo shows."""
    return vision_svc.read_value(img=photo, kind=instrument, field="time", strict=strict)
9:17
